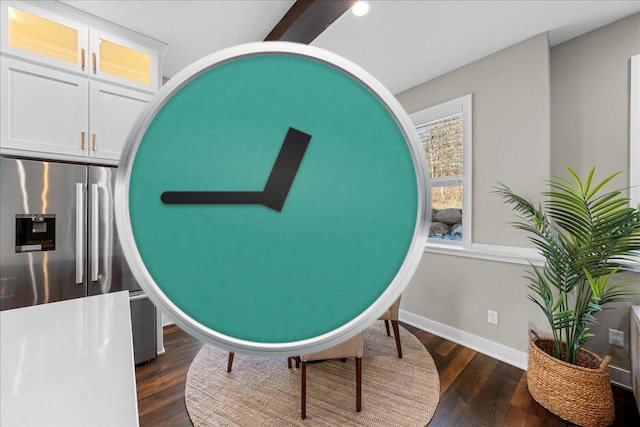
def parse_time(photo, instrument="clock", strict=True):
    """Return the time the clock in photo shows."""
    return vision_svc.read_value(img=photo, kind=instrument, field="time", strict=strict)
12:45
